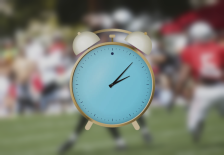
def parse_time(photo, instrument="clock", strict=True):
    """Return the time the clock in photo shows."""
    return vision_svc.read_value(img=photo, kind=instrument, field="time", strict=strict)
2:07
